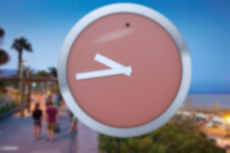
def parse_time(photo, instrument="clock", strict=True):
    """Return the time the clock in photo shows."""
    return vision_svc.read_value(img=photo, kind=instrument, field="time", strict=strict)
9:43
